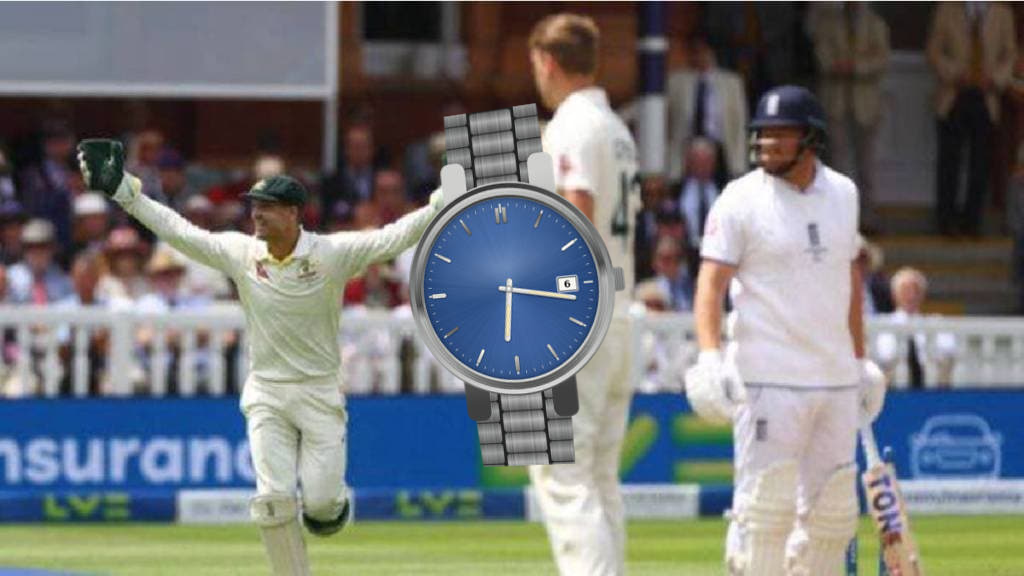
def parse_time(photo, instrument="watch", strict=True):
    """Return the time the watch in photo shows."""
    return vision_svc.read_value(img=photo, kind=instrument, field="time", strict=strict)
6:17
